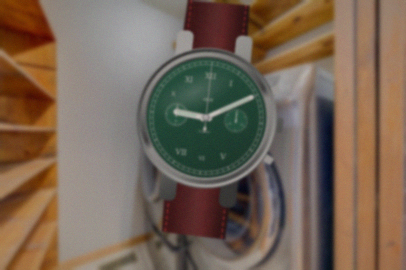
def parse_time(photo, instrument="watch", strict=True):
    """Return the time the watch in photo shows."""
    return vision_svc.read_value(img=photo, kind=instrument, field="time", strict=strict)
9:10
